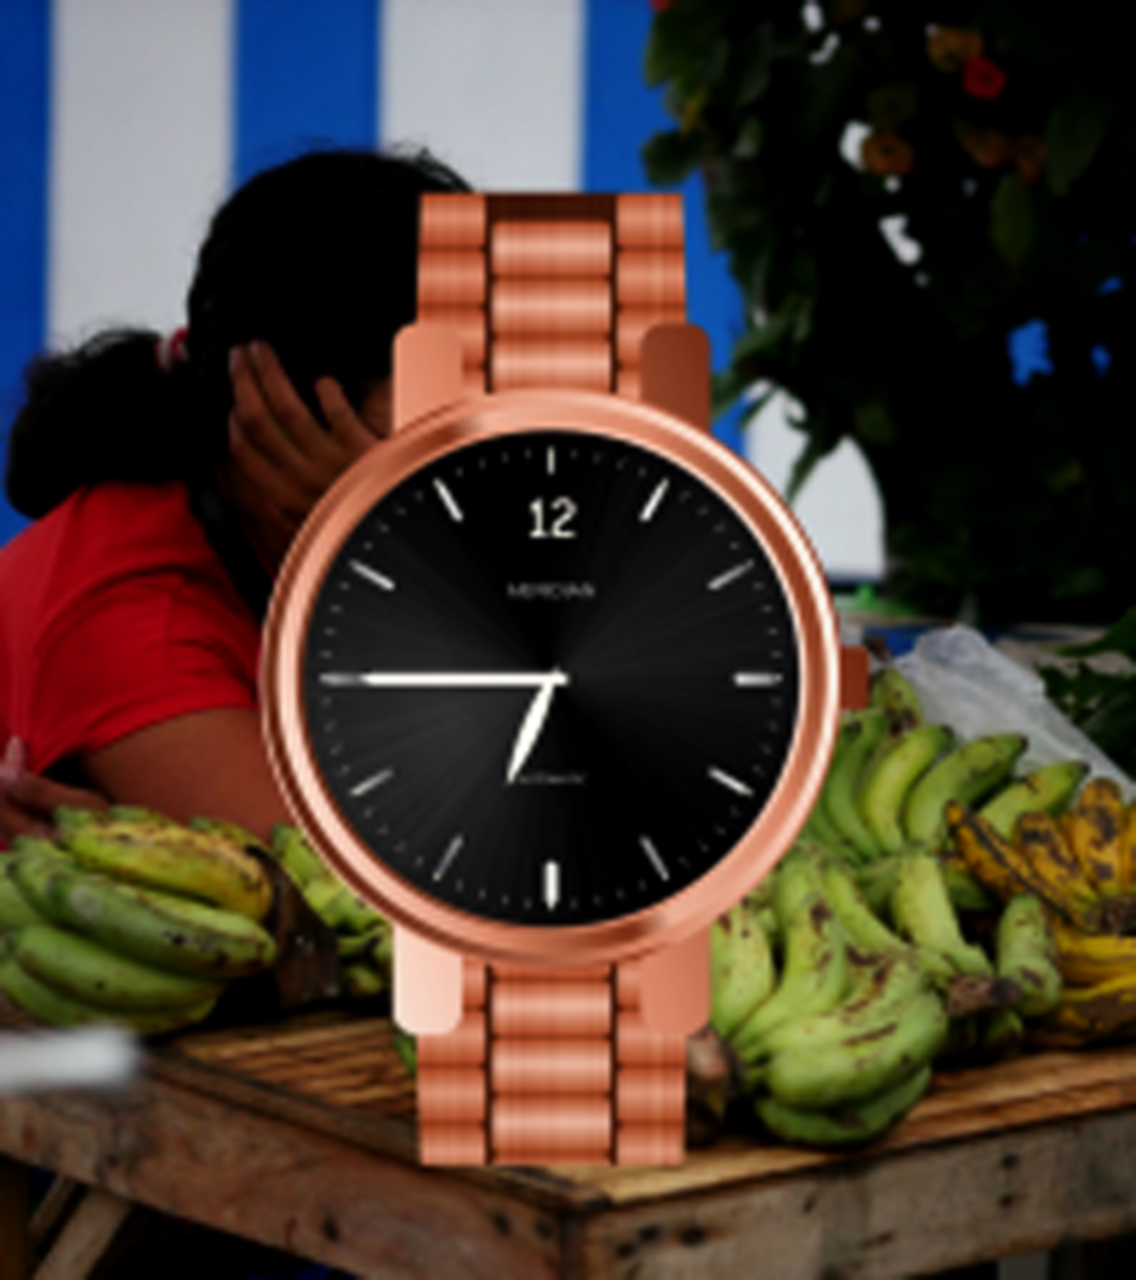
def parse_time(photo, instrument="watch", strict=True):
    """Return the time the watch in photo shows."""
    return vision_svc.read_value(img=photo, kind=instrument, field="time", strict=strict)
6:45
